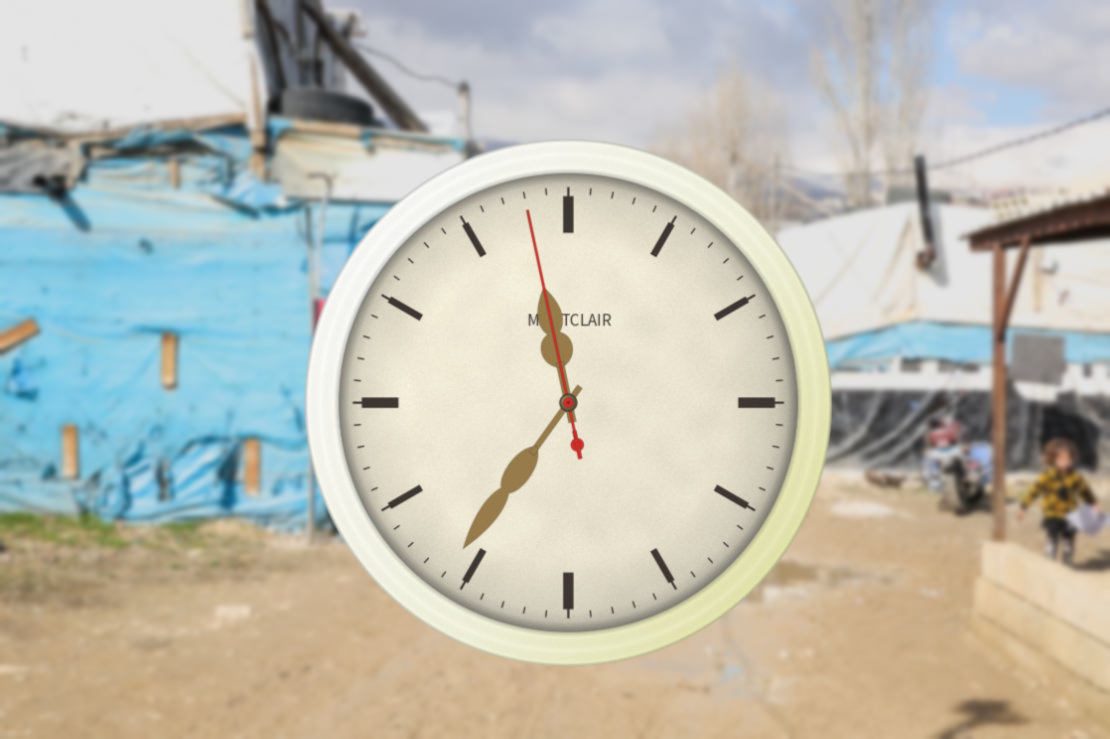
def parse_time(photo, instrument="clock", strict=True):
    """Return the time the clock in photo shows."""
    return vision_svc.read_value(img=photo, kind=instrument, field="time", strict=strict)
11:35:58
